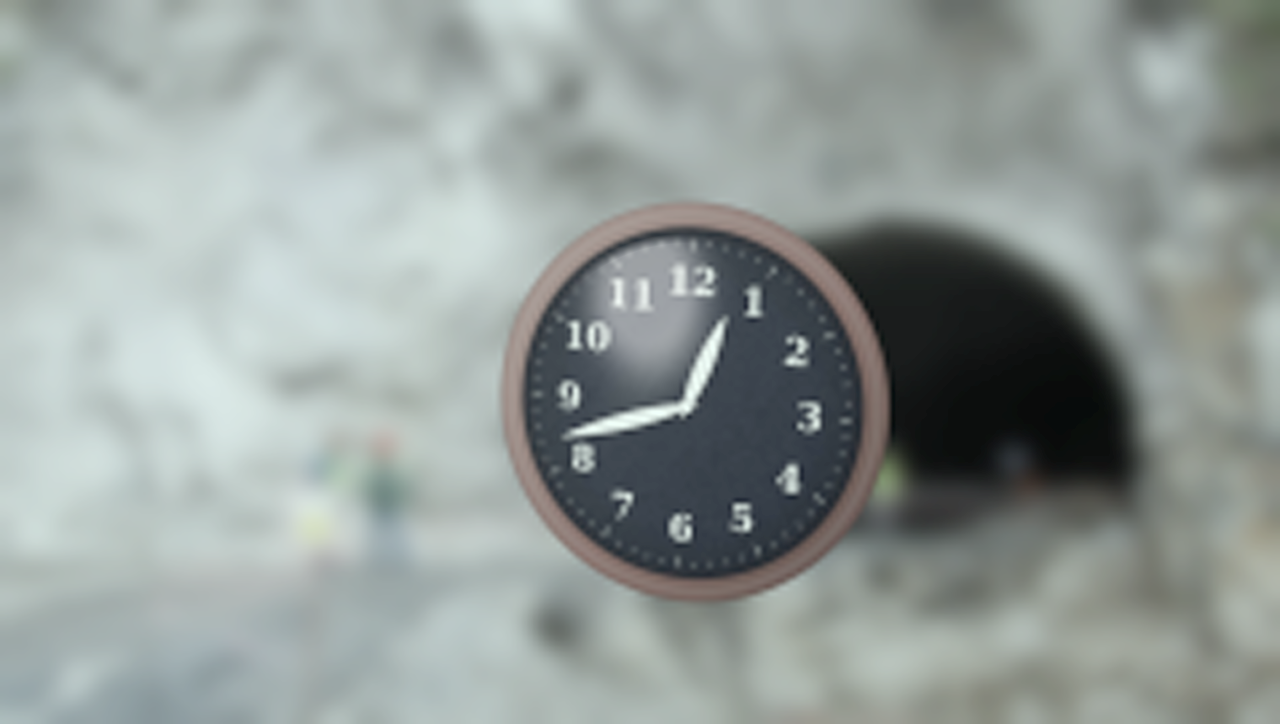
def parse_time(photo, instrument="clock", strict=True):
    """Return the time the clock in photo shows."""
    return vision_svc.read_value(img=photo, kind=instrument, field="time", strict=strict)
12:42
